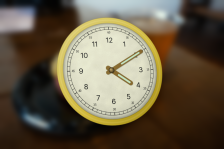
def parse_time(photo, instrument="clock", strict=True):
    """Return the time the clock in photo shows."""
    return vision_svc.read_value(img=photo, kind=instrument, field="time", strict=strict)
4:10
